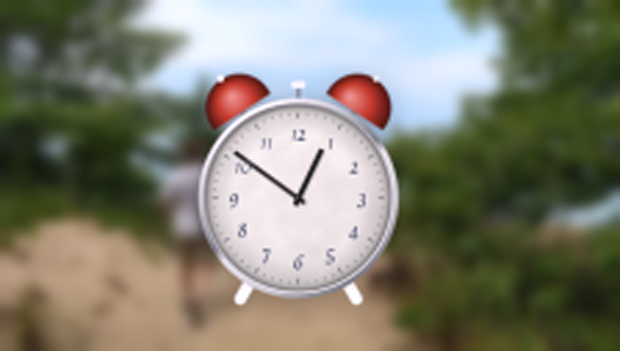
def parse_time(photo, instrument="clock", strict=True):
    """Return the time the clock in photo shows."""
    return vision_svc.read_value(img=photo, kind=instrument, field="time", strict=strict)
12:51
